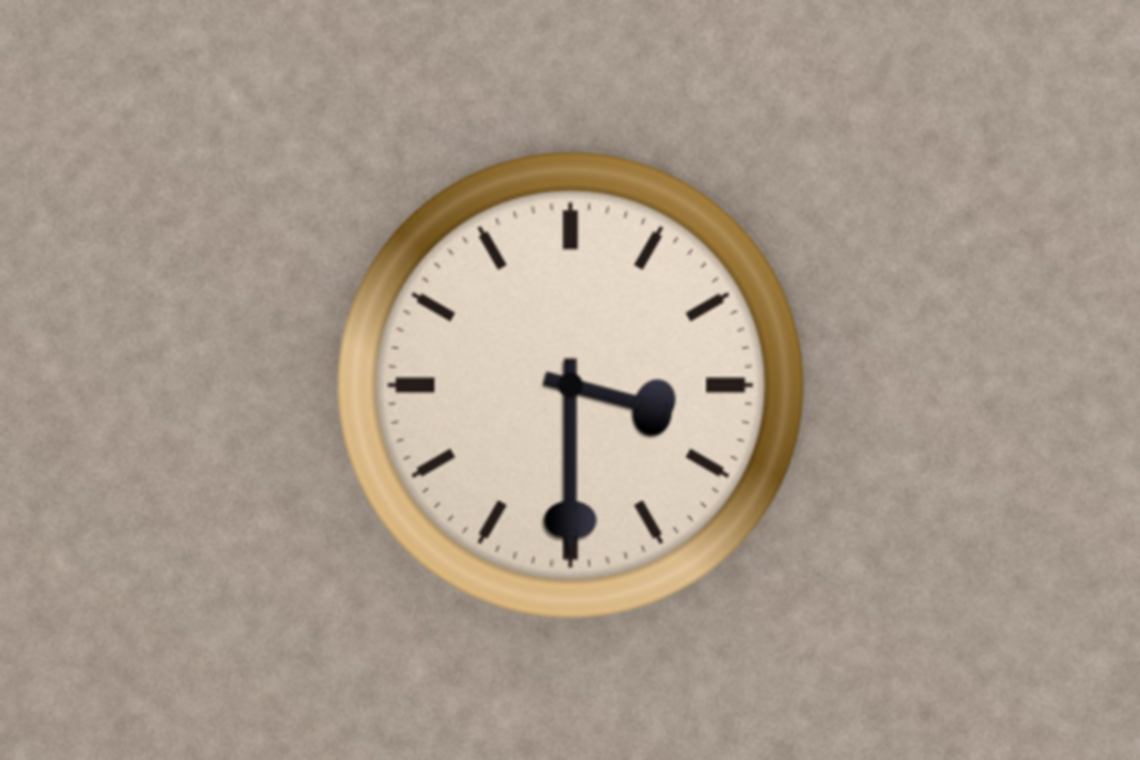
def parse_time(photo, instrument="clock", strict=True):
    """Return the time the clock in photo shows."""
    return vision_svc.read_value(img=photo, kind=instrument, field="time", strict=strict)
3:30
